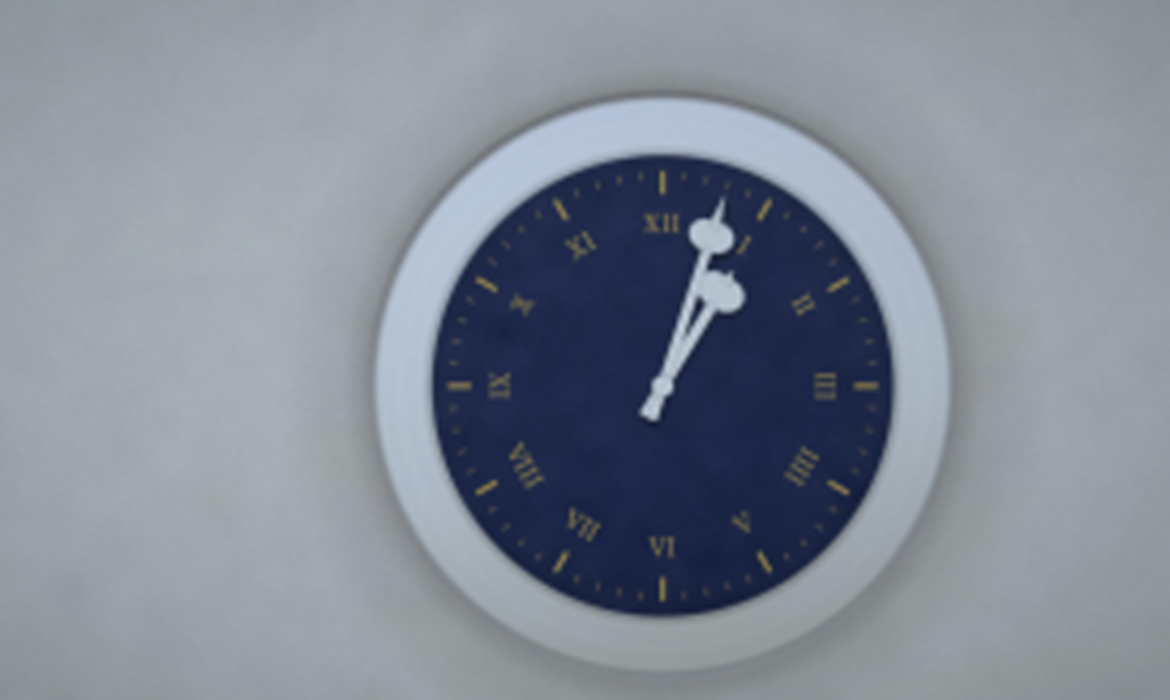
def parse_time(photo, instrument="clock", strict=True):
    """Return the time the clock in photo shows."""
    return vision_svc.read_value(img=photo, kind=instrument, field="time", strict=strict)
1:03
